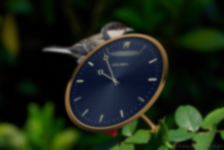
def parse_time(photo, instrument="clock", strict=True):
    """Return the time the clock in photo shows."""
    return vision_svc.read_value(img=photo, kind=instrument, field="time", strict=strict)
9:54
